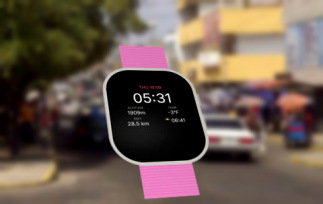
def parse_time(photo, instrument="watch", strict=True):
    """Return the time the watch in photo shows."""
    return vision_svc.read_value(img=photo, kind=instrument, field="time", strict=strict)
5:31
